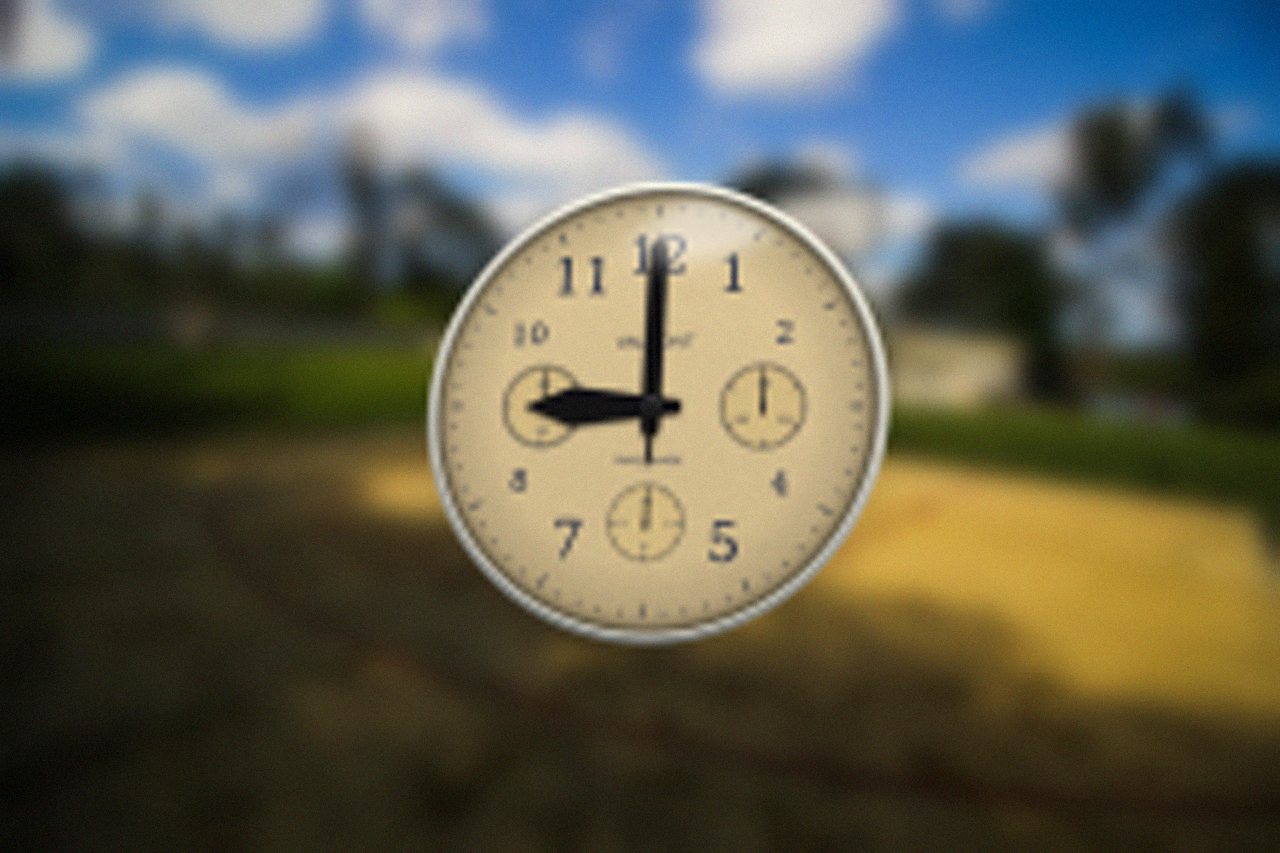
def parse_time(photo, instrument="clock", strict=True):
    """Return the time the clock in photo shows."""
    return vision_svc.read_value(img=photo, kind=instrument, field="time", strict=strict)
9:00
